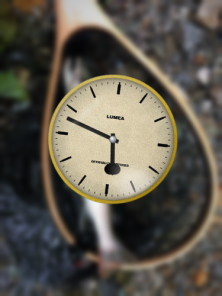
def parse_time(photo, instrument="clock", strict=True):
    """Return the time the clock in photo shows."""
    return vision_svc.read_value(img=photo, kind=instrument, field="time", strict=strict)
5:48
